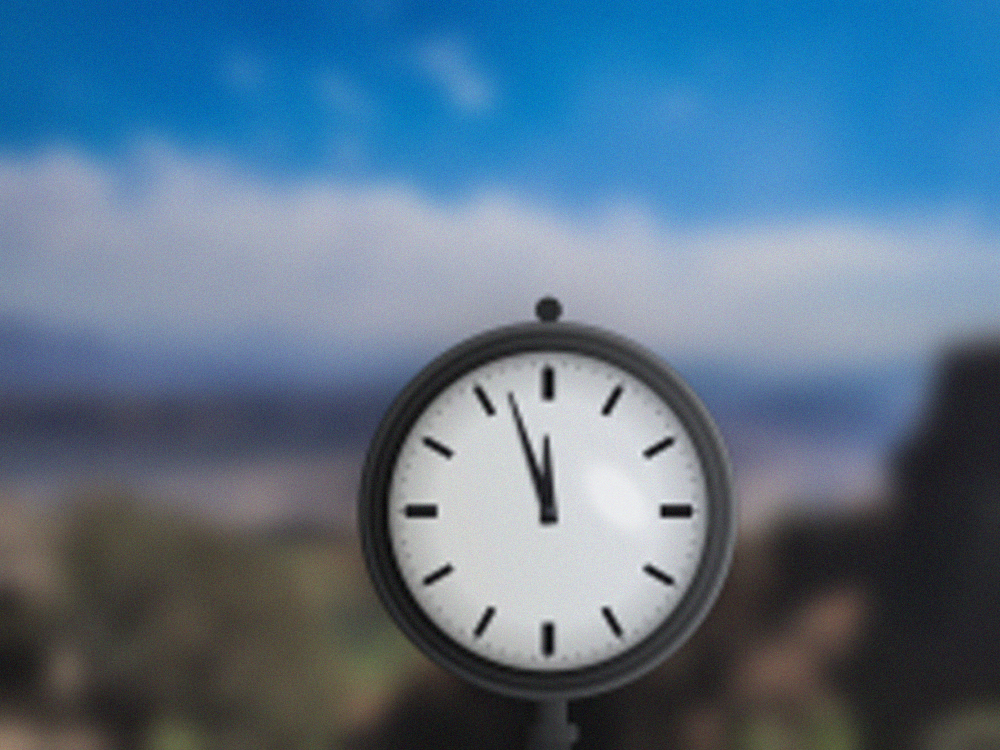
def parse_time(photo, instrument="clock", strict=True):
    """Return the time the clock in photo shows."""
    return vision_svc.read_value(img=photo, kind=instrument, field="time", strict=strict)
11:57
